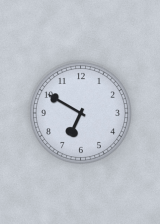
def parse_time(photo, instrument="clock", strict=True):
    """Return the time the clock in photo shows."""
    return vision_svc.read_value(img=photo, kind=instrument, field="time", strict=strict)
6:50
